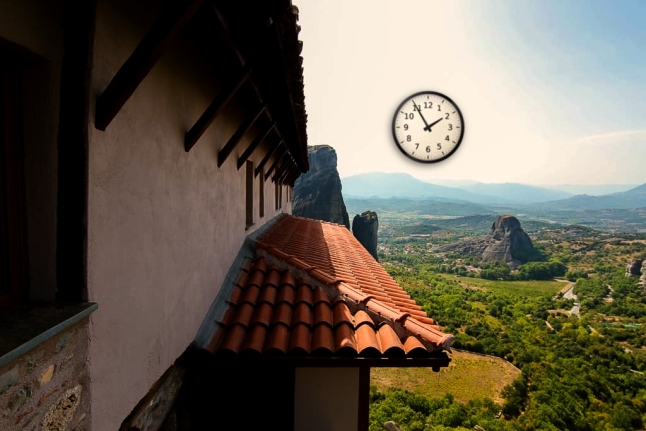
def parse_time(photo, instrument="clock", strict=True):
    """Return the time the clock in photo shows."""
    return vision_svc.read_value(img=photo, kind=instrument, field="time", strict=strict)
1:55
